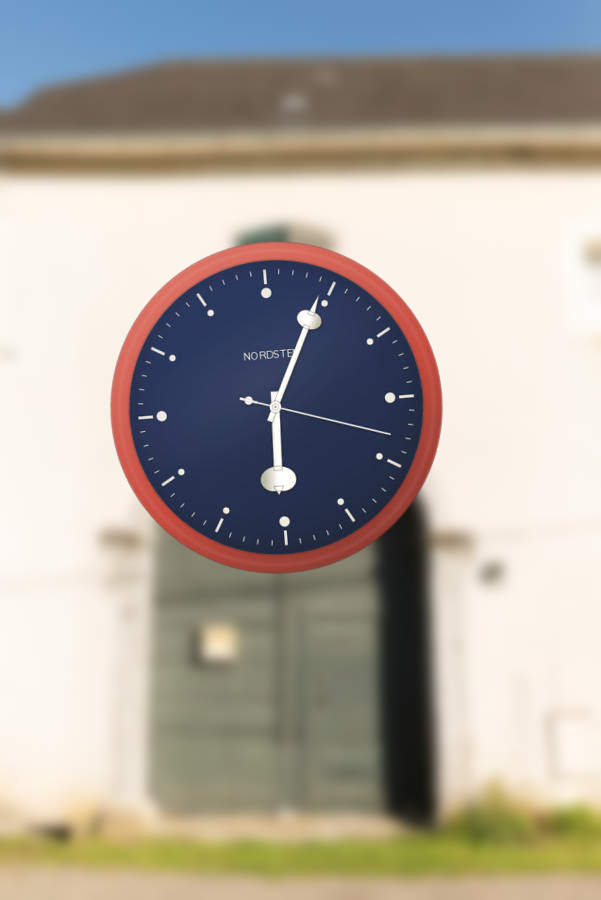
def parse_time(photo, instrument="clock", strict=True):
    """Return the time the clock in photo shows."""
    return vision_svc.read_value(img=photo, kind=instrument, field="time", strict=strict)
6:04:18
